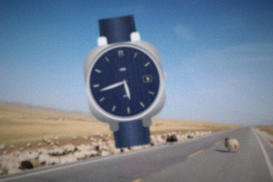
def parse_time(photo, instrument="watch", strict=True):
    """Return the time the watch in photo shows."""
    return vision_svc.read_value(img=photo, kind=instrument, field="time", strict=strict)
5:43
